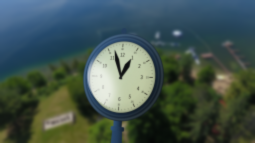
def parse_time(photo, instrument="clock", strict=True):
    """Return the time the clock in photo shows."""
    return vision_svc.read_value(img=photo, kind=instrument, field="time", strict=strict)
12:57
